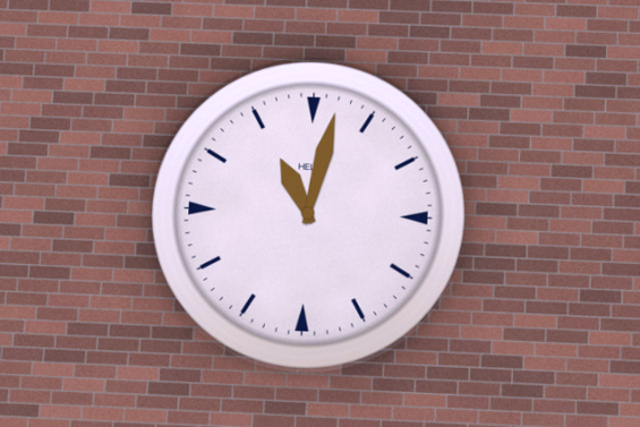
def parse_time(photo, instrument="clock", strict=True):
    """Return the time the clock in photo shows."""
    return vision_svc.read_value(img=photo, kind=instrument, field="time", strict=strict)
11:02
